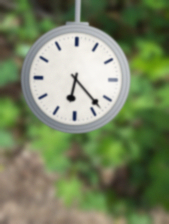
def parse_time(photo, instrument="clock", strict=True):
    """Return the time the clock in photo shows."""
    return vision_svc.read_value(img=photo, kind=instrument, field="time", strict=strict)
6:23
